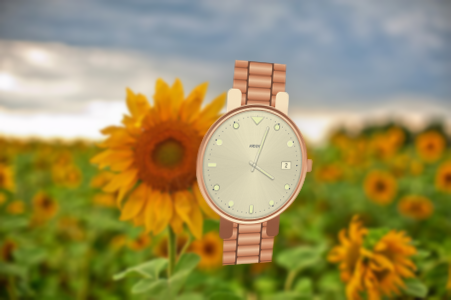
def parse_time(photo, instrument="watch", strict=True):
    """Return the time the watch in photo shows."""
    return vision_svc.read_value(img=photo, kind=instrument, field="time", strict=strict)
4:03
